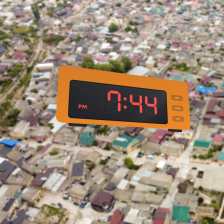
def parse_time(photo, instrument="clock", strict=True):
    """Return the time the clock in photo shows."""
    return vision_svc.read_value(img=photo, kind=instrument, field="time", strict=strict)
7:44
